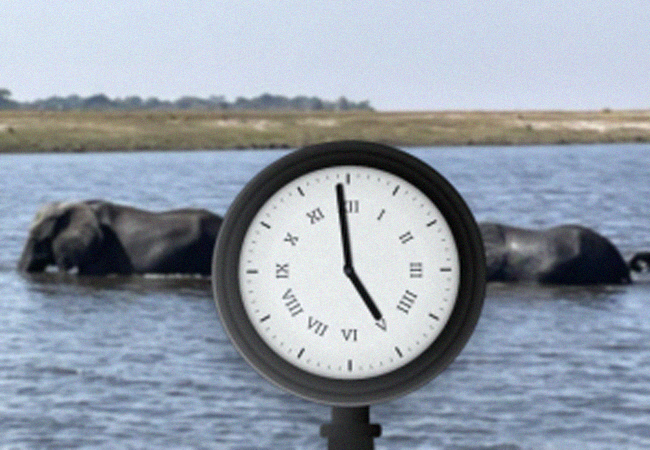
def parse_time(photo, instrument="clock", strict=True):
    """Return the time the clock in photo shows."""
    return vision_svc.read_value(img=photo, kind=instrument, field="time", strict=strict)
4:59
